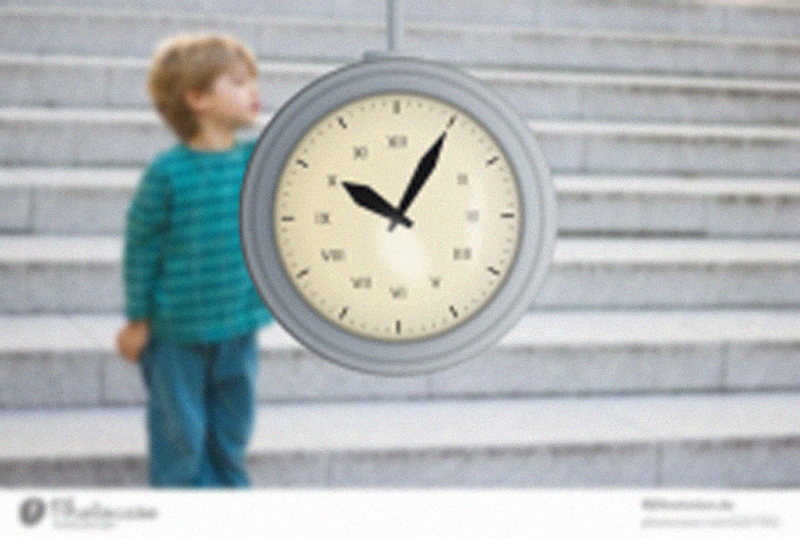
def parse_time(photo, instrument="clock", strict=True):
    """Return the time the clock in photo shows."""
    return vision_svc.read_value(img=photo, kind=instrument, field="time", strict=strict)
10:05
